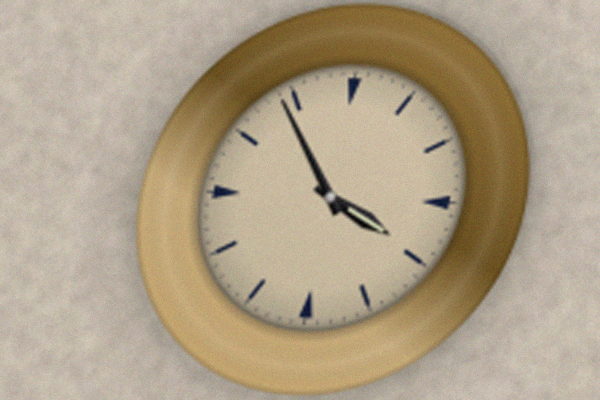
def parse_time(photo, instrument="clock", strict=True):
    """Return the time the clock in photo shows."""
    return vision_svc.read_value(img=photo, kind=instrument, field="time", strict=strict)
3:54
